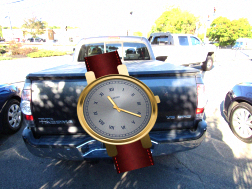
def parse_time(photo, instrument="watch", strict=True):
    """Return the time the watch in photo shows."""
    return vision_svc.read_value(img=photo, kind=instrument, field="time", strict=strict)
11:21
